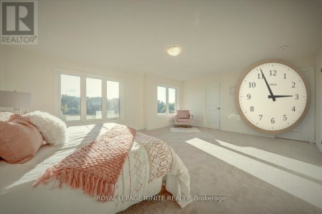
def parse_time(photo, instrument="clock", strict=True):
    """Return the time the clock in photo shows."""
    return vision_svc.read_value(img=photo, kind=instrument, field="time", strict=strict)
2:56
